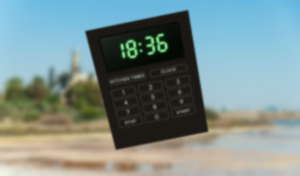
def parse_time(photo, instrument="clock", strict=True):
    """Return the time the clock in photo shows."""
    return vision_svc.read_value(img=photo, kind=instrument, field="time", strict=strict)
18:36
